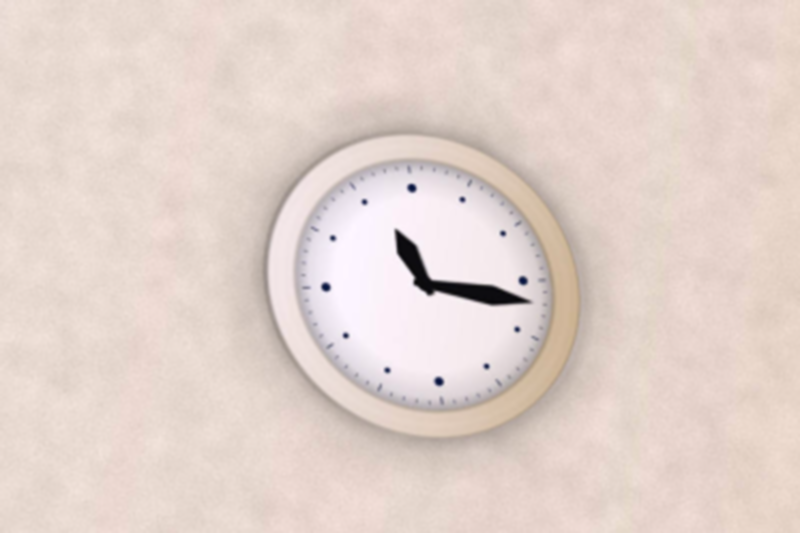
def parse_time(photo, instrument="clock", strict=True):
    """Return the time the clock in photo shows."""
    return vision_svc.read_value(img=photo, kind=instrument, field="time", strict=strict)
11:17
